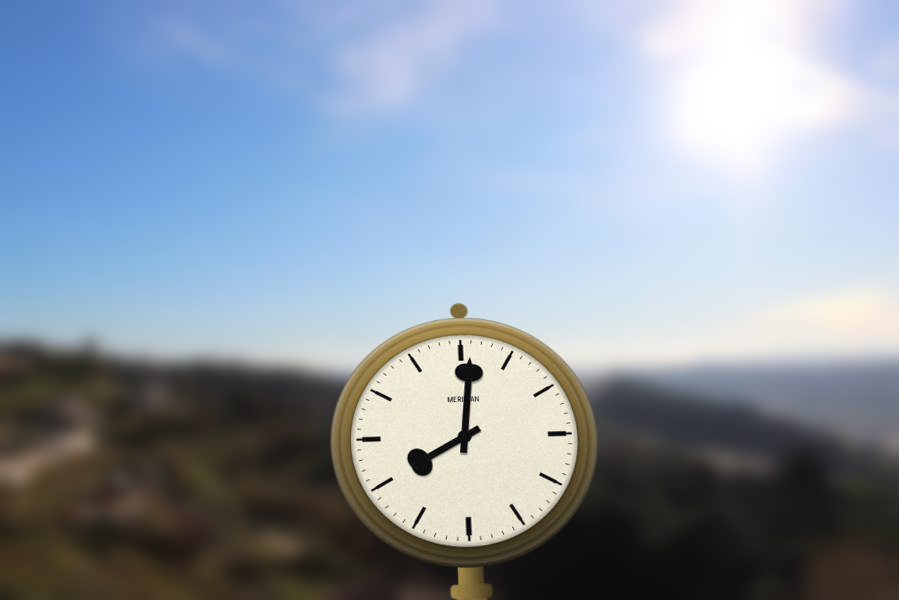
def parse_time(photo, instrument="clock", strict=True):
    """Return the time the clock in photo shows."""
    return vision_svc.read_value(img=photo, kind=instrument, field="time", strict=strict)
8:01
